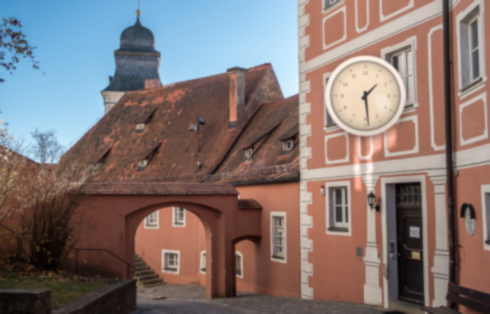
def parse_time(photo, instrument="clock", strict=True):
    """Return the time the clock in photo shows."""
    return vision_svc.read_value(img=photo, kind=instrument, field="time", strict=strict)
1:29
